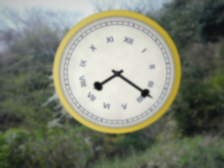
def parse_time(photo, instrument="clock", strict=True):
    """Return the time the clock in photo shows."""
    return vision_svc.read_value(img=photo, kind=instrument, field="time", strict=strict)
7:18
